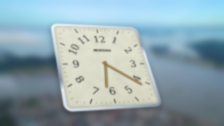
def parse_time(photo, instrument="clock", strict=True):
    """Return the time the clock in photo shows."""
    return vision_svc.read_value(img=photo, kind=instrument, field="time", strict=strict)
6:21
